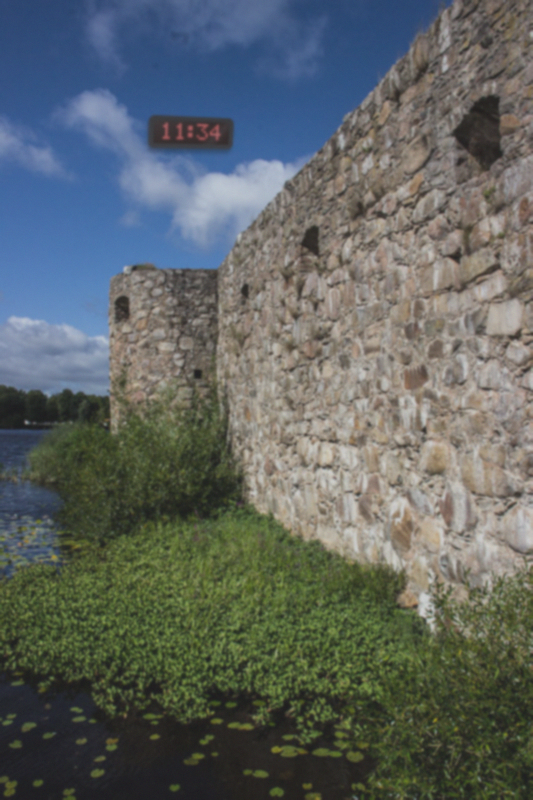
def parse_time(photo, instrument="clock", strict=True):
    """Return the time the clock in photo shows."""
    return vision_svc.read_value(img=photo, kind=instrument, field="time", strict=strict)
11:34
